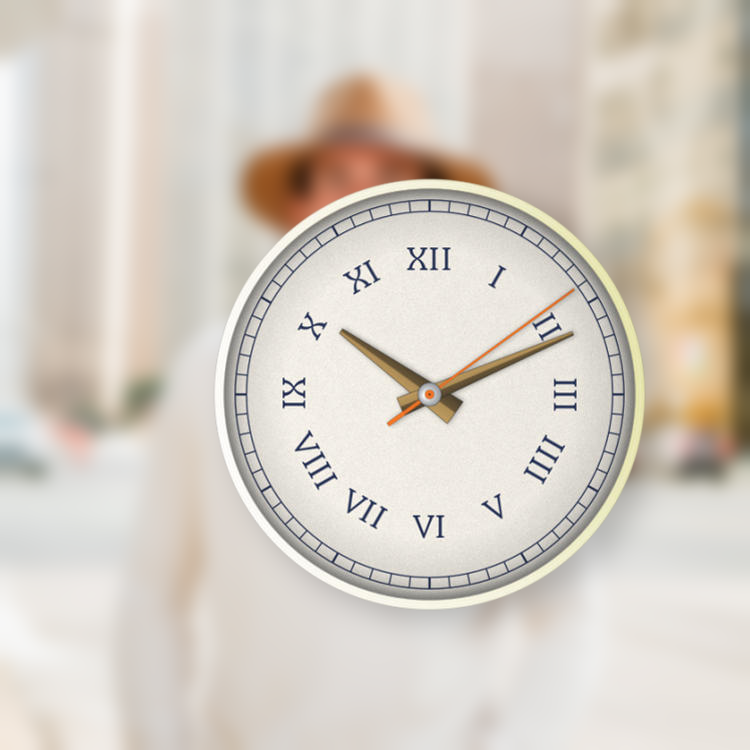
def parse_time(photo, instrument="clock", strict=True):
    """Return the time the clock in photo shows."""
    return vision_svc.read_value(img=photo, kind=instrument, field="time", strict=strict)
10:11:09
